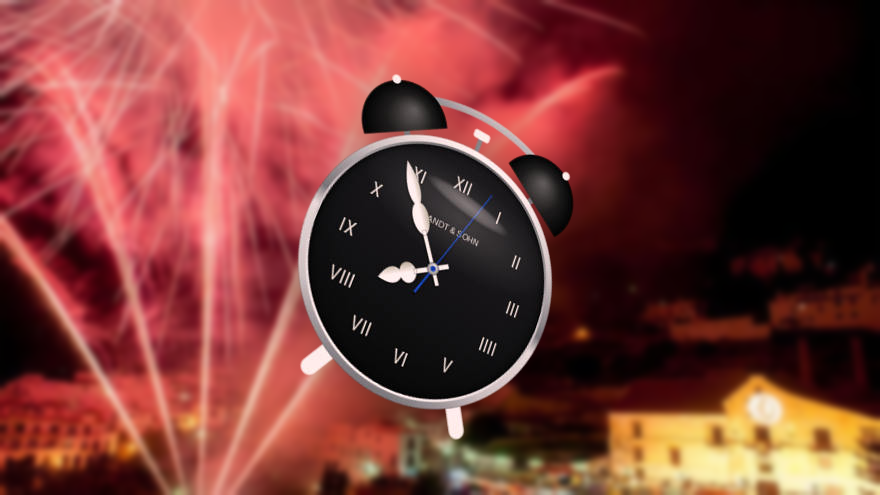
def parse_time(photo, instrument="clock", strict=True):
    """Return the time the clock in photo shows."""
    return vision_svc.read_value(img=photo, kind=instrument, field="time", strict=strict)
7:54:03
